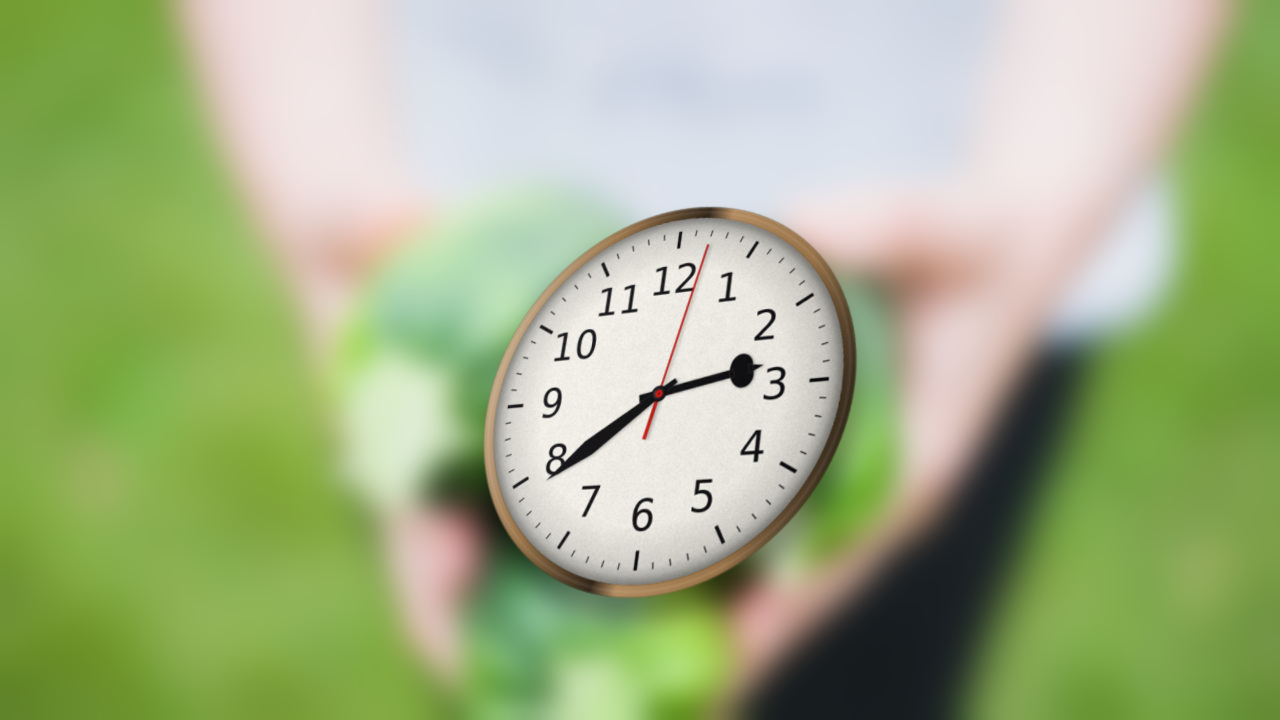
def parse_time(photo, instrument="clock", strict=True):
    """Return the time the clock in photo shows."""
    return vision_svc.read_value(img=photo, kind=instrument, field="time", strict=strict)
2:39:02
